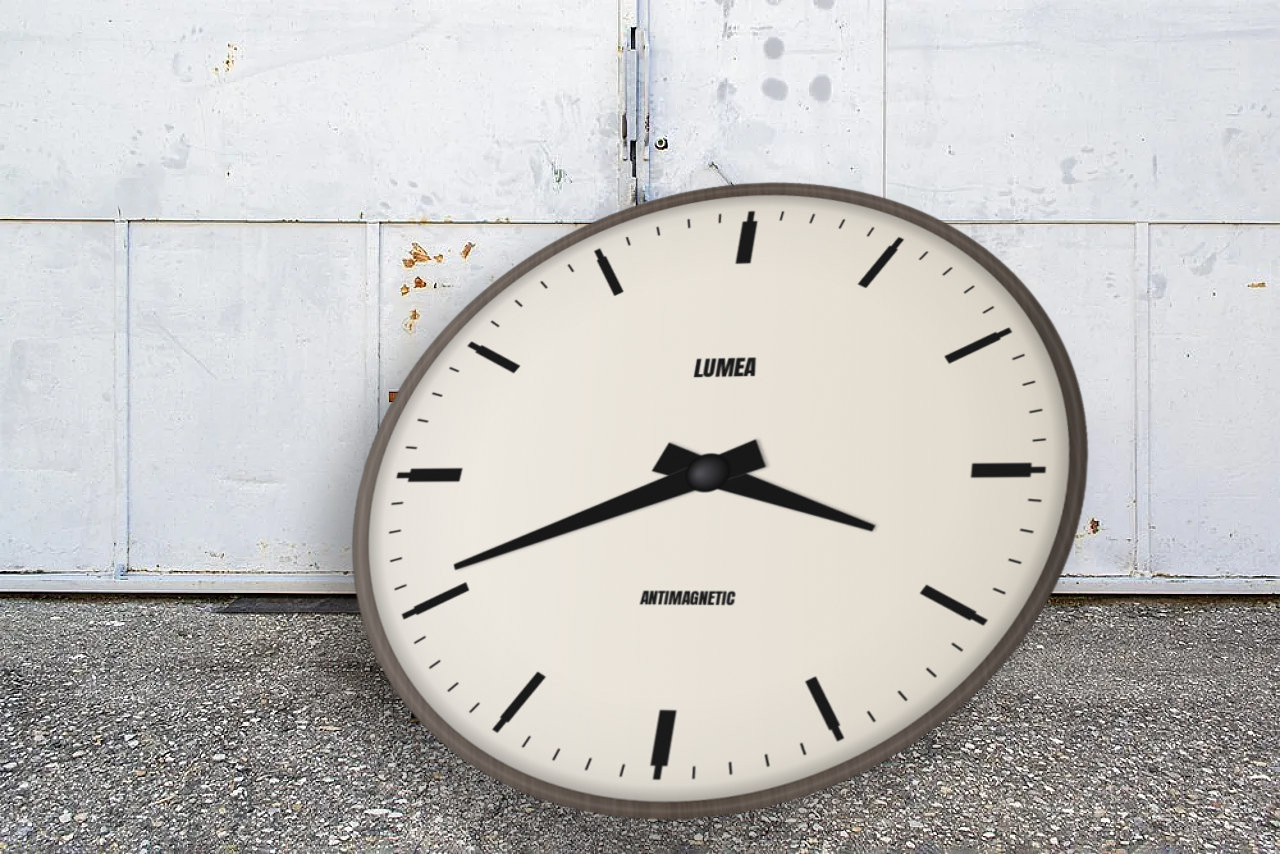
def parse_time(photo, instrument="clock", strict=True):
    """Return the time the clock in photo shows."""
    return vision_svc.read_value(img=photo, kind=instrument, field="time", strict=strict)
3:41
